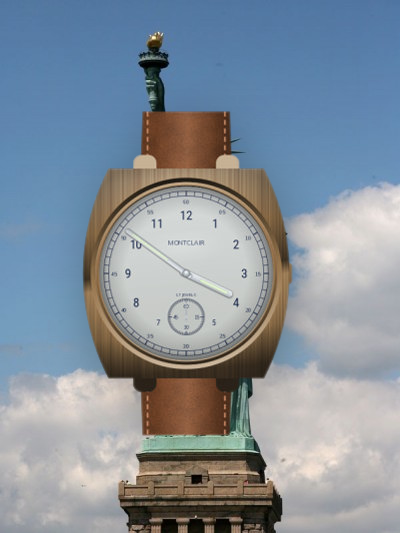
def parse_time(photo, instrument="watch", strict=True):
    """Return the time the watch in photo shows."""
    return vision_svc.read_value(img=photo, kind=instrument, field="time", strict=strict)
3:51
